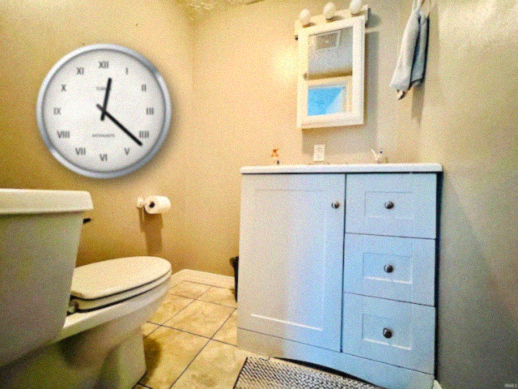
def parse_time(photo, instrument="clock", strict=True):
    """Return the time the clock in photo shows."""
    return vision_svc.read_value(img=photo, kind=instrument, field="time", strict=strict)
12:22
